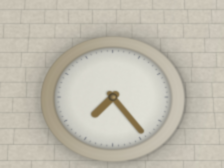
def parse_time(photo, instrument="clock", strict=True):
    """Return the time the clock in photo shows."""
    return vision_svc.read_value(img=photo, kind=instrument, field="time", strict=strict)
7:24
